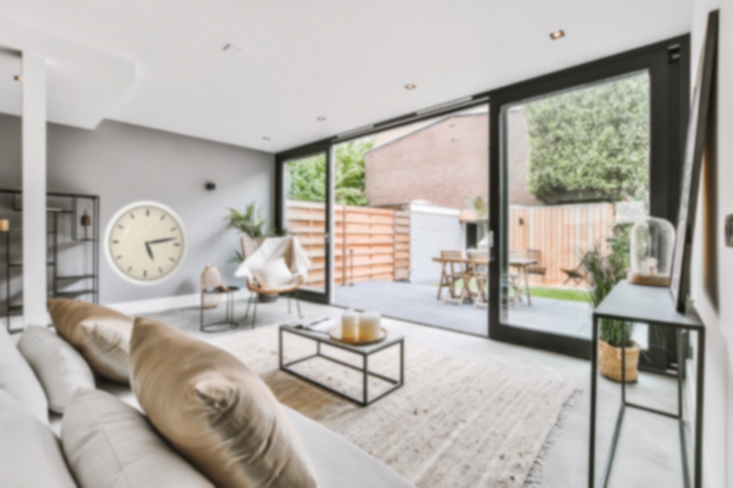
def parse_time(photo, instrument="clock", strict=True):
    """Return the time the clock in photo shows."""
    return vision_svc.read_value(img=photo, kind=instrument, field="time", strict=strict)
5:13
